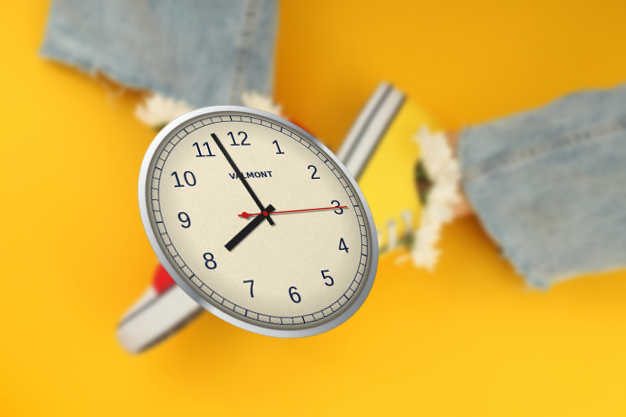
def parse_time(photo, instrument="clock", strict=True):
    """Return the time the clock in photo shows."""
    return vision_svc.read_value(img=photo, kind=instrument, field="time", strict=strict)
7:57:15
